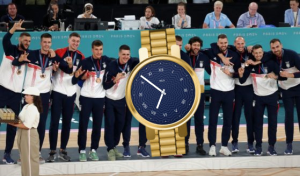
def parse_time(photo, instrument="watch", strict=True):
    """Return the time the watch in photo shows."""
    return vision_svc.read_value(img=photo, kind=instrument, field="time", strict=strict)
6:52
